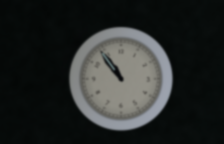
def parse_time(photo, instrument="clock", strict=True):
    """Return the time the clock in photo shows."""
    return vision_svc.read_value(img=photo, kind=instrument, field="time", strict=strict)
10:54
